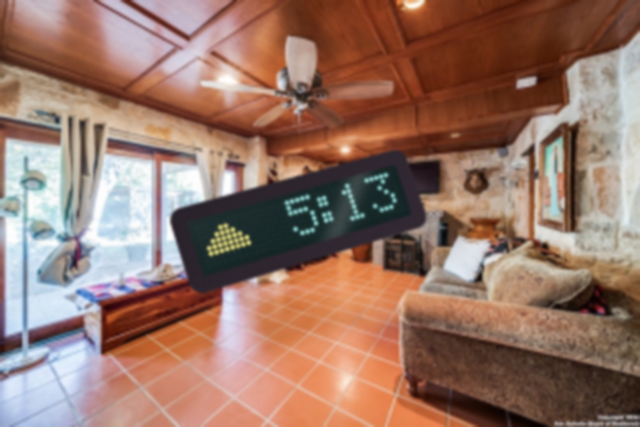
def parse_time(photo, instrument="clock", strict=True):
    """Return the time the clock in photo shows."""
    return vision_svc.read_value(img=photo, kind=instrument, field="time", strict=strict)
5:13
